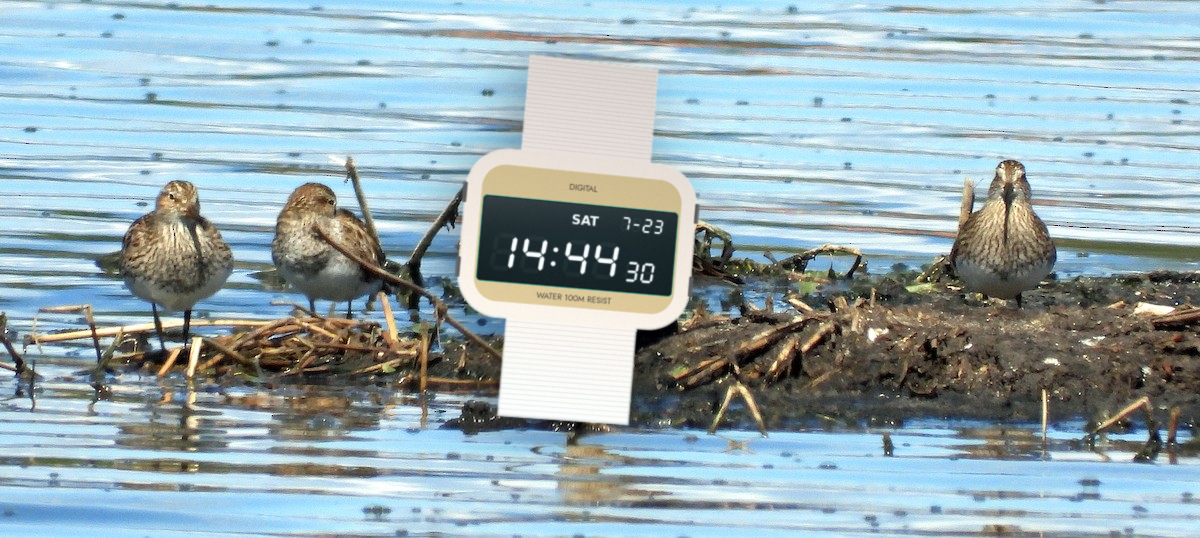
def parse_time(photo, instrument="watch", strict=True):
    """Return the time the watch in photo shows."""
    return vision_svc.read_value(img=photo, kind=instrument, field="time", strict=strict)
14:44:30
